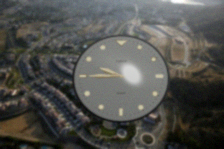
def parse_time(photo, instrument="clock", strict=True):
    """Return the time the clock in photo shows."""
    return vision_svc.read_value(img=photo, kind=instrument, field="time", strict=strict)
9:45
